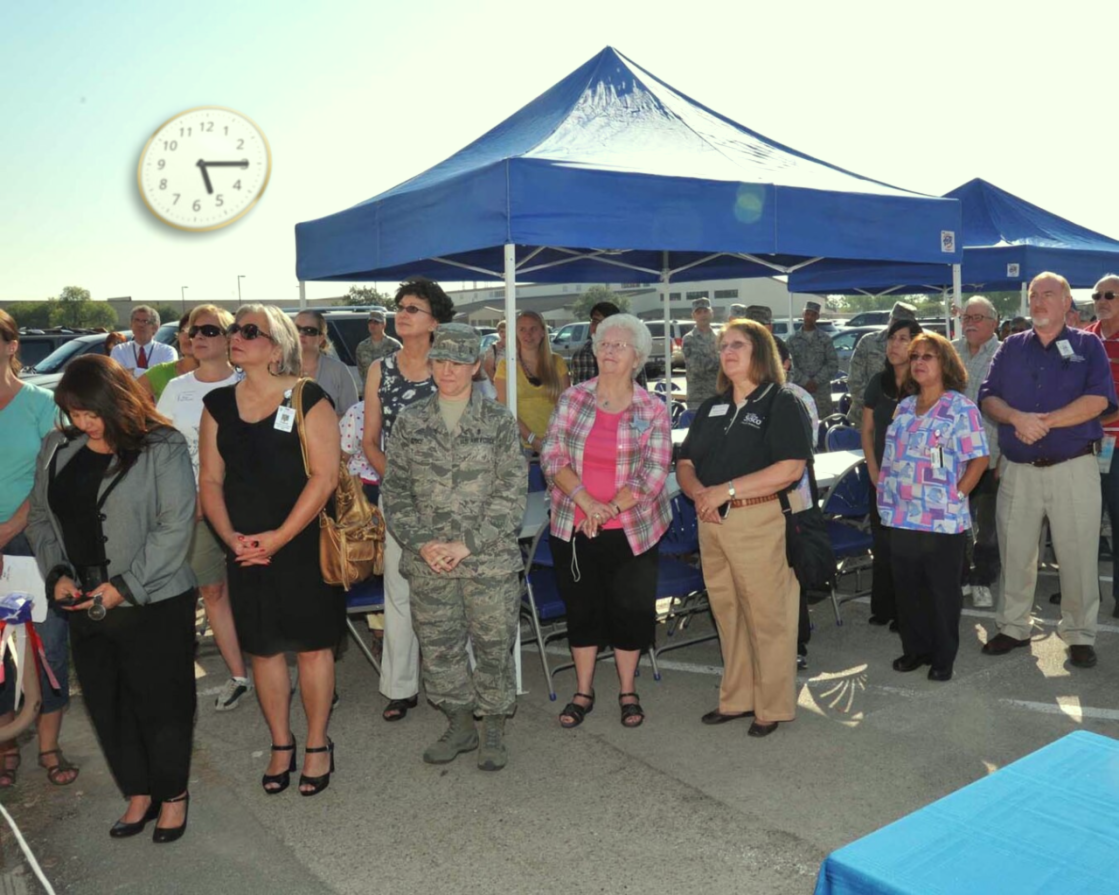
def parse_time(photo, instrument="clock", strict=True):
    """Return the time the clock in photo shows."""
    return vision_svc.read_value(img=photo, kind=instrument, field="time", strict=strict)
5:15
